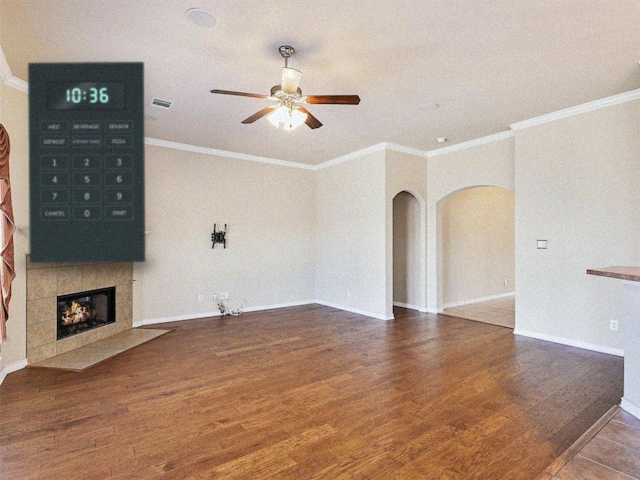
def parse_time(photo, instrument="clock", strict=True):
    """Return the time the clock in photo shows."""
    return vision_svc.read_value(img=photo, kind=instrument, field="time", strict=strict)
10:36
